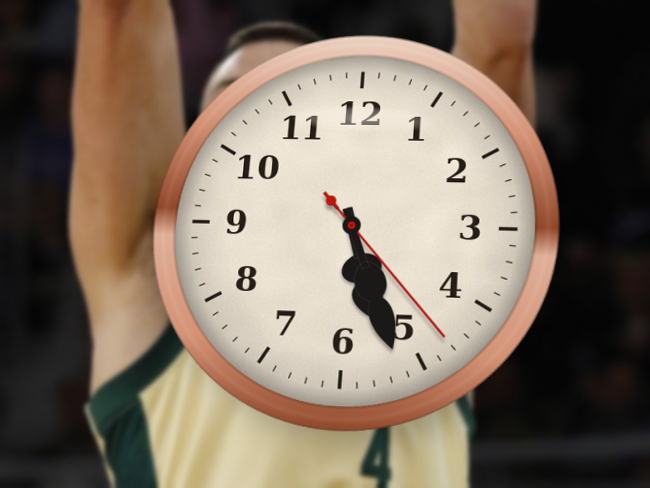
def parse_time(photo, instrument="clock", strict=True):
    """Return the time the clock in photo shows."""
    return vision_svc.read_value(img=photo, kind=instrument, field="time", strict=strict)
5:26:23
